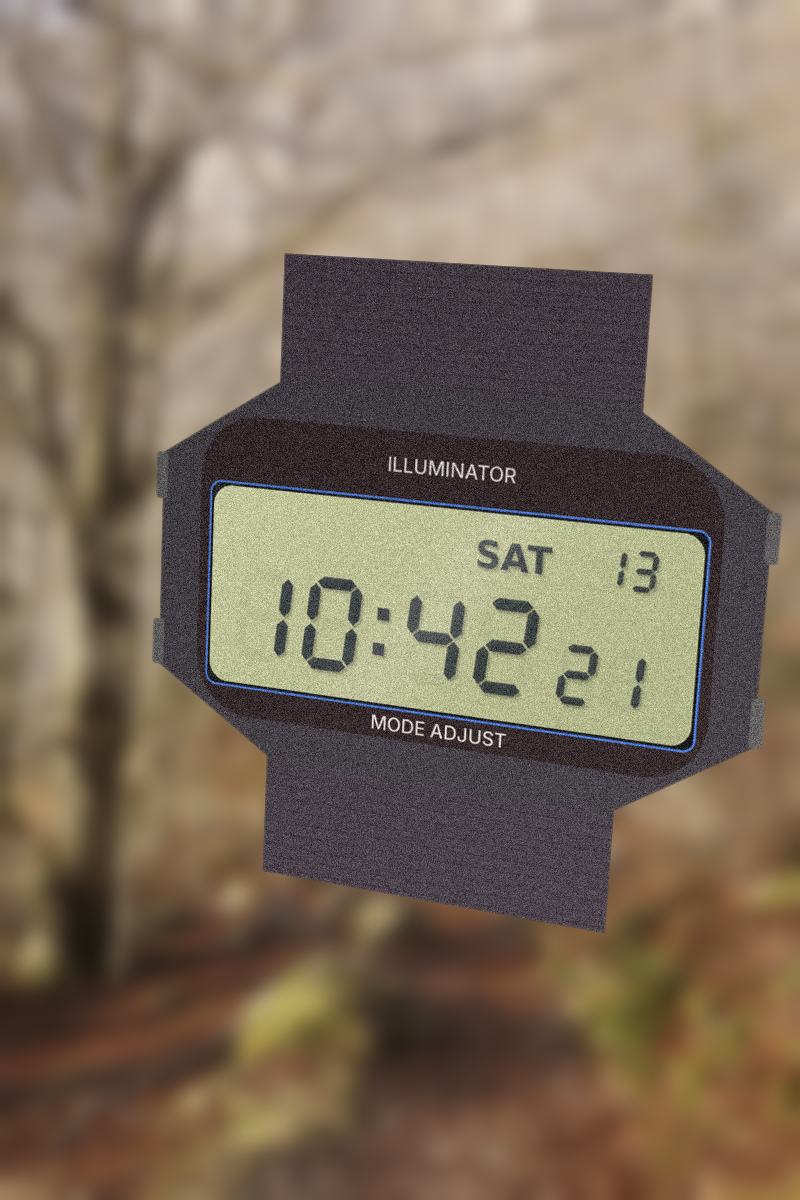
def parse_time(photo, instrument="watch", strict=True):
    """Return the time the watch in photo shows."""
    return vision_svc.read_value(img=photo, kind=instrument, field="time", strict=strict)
10:42:21
